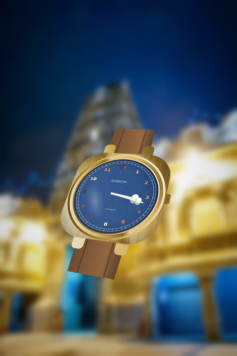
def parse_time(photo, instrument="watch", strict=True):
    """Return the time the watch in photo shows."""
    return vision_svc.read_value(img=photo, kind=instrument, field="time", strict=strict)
3:17
